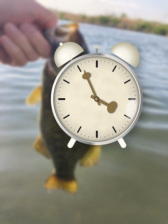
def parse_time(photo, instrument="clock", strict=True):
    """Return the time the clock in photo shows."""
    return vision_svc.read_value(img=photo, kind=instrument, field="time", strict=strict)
3:56
